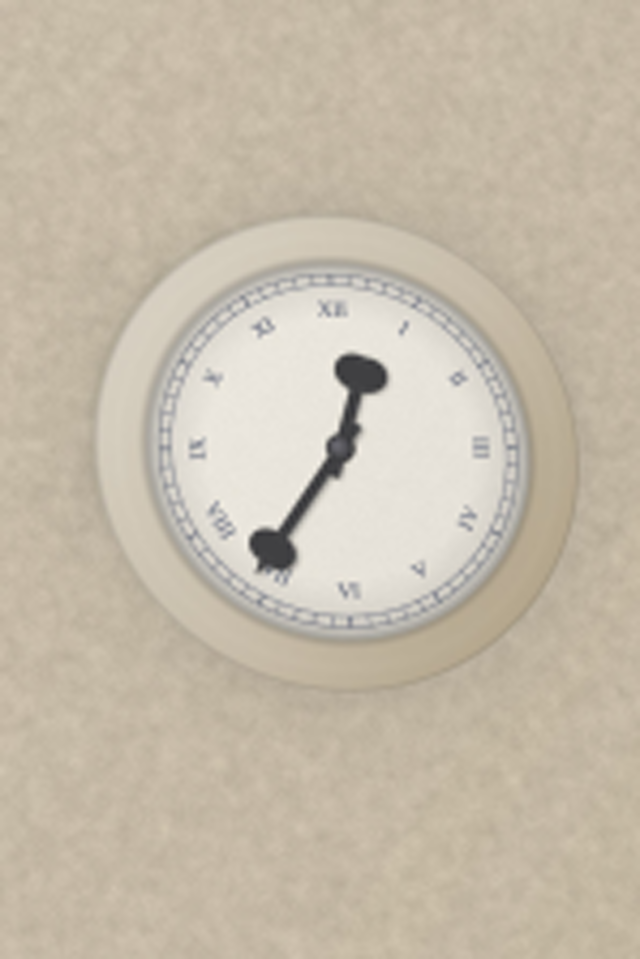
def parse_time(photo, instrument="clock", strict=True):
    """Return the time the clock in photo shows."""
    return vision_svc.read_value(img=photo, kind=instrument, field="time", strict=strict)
12:36
